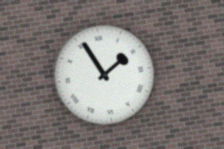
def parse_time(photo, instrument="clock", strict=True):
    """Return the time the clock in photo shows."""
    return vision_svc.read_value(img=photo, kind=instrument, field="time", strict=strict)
1:56
